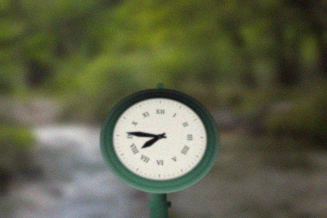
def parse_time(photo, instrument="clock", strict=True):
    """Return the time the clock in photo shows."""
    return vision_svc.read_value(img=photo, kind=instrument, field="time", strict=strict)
7:46
